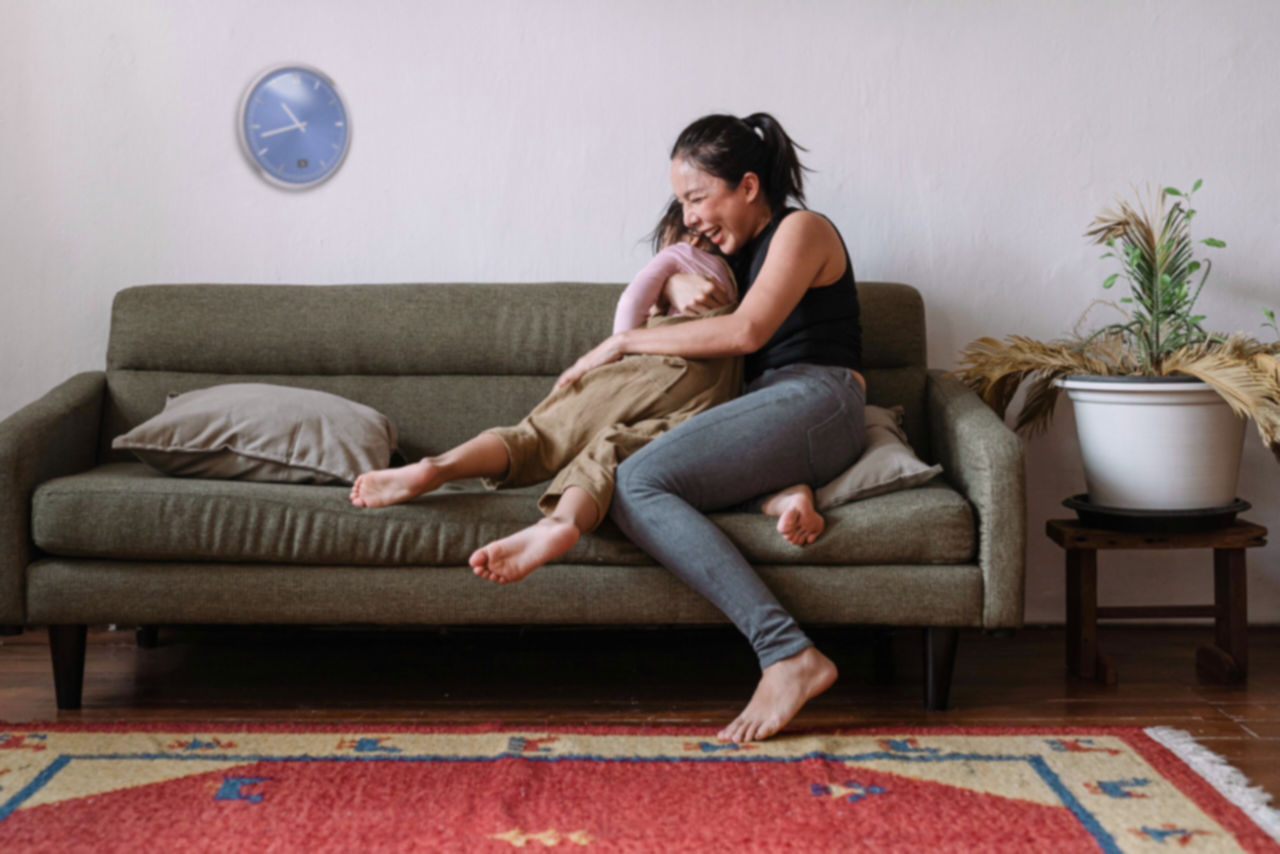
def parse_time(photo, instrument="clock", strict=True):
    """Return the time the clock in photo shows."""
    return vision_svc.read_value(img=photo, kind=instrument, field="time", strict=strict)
10:43
